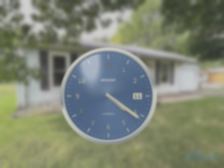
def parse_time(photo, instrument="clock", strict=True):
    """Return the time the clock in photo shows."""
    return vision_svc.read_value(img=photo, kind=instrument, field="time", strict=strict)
4:21
